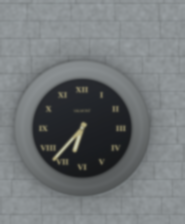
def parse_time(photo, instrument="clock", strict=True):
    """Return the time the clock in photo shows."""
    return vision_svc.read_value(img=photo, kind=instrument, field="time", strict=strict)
6:37
